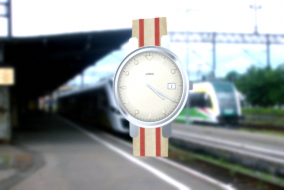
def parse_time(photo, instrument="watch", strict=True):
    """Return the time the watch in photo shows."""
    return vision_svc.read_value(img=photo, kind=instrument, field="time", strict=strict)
4:20
